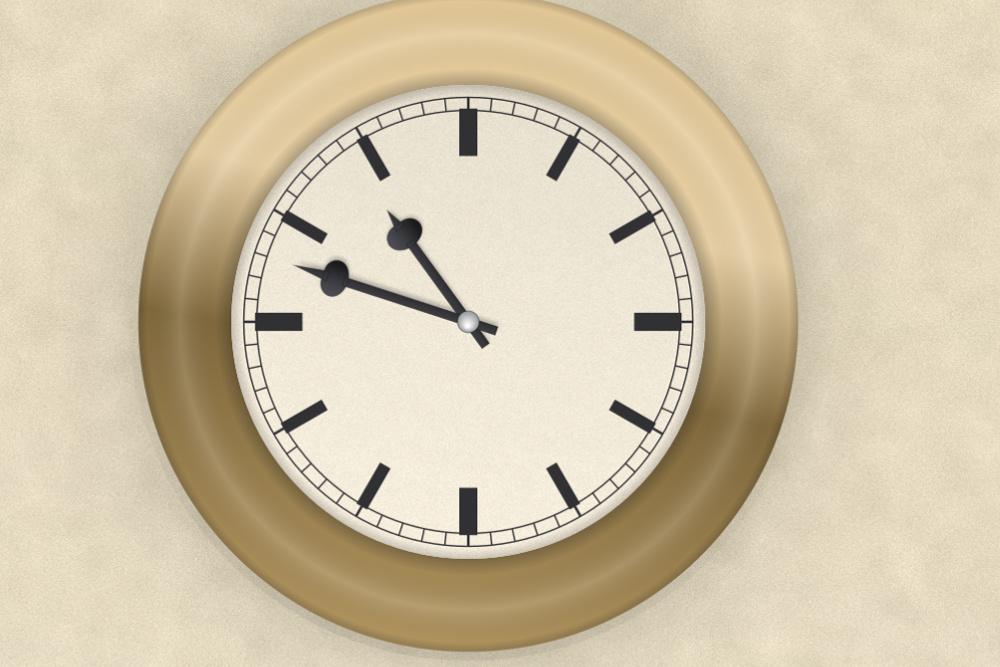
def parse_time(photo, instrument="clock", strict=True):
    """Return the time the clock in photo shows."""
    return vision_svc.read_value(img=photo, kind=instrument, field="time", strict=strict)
10:48
